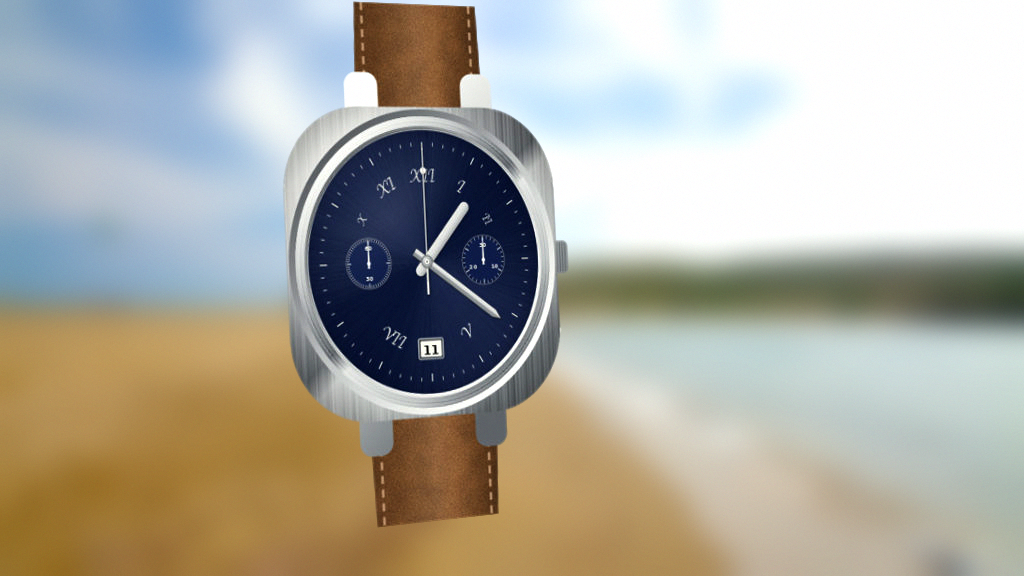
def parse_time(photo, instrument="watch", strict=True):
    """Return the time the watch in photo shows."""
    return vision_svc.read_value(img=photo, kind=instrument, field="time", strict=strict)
1:21
